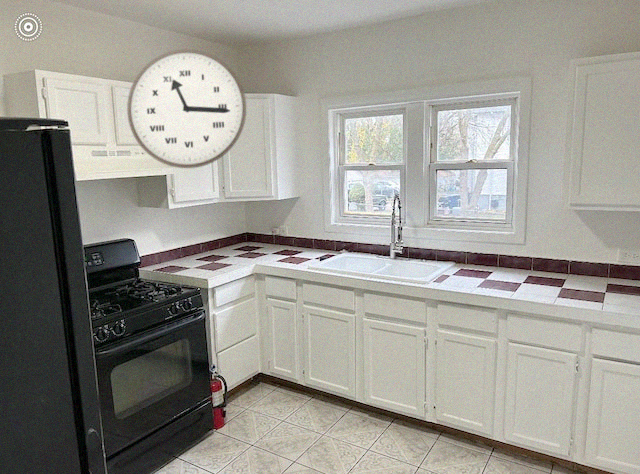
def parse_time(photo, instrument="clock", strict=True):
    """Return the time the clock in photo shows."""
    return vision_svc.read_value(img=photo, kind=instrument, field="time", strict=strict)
11:16
